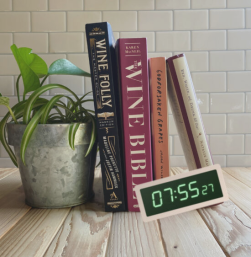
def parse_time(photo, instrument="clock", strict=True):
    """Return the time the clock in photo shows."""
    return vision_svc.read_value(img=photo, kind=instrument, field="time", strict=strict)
7:55:27
